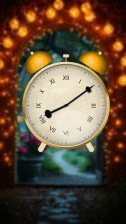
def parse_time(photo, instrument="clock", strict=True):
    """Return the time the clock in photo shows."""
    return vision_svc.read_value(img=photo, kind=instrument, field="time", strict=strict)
8:09
